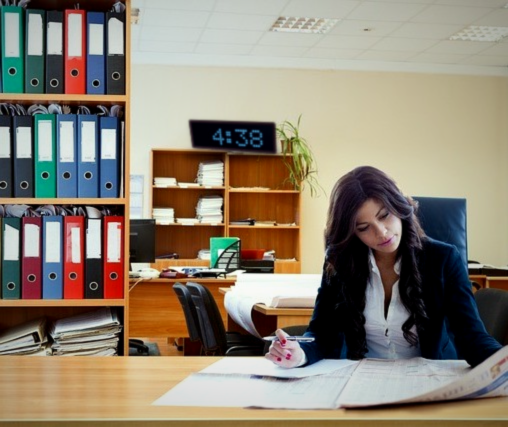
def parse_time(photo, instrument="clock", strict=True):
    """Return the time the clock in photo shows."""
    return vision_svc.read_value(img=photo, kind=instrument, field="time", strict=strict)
4:38
